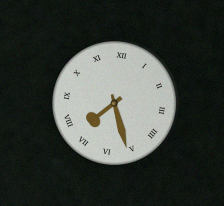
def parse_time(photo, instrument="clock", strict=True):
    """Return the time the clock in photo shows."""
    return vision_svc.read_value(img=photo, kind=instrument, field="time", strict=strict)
7:26
